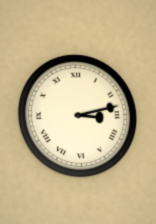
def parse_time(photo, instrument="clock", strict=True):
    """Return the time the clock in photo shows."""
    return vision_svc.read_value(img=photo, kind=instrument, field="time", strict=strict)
3:13
